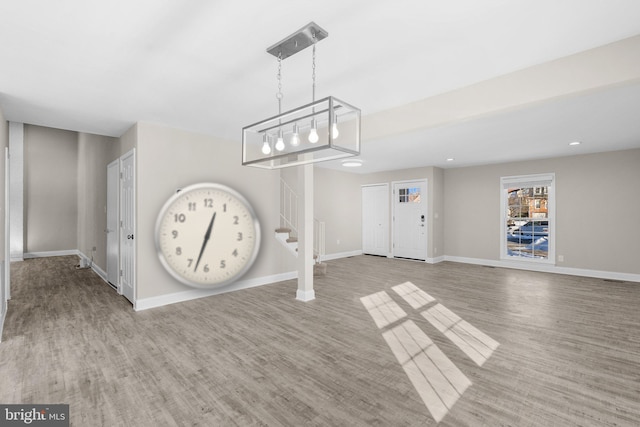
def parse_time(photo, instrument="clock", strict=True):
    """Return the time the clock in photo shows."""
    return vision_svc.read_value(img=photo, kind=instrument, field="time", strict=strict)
12:33
